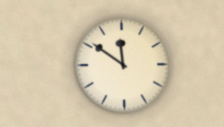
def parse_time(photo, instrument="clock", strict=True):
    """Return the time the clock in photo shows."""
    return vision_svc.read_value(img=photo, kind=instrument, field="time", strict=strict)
11:51
